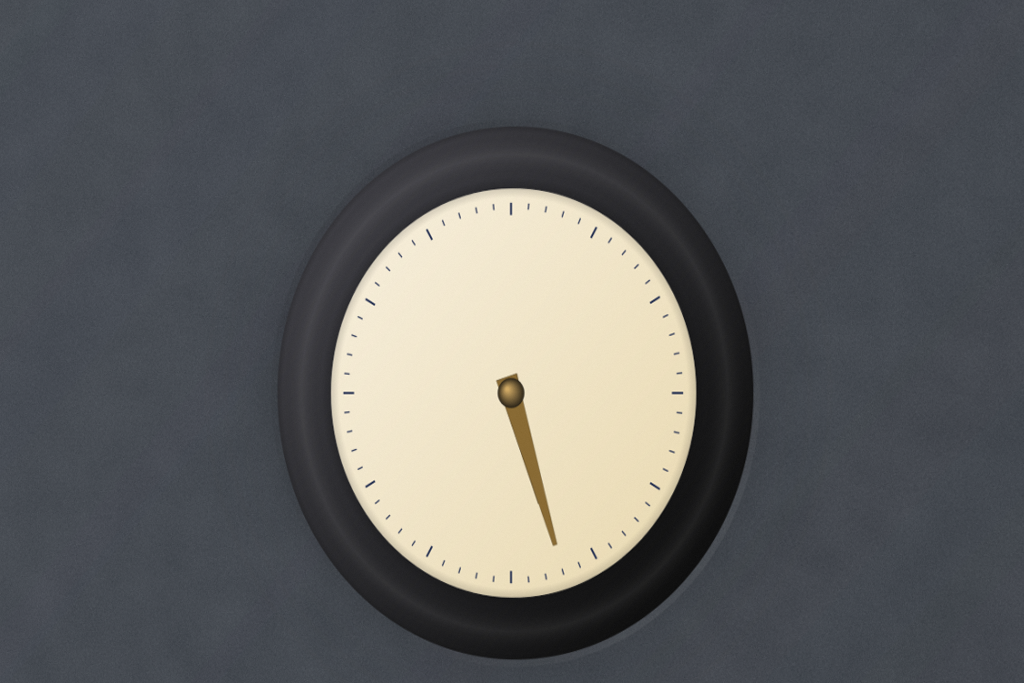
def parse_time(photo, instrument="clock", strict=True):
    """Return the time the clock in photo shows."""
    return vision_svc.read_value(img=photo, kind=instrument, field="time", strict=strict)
5:27
